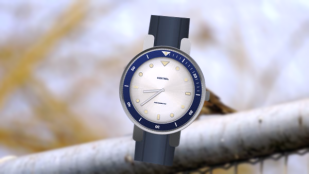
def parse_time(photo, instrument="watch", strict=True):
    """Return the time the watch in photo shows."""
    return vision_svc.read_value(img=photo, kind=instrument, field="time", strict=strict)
8:38
